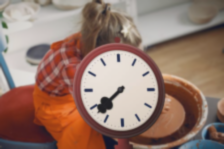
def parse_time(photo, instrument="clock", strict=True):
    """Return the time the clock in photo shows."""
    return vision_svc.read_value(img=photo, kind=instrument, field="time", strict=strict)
7:38
